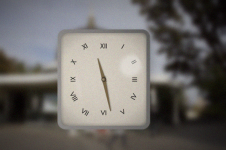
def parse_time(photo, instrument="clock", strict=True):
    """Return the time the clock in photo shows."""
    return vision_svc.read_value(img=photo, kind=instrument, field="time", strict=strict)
11:28
